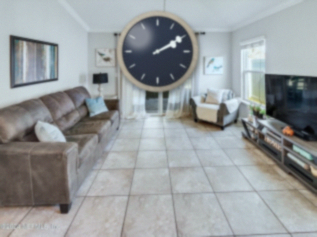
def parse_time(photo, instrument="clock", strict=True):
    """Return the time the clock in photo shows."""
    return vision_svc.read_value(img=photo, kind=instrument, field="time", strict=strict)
2:10
